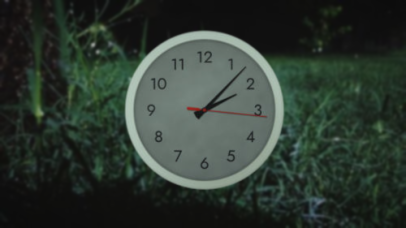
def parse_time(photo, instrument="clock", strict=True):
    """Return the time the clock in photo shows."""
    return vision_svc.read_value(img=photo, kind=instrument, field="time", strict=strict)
2:07:16
